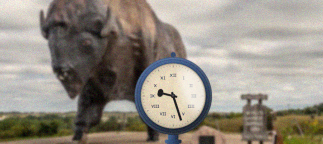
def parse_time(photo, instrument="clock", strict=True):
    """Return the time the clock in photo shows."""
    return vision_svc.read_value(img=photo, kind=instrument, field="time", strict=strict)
9:27
